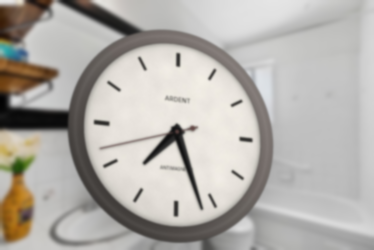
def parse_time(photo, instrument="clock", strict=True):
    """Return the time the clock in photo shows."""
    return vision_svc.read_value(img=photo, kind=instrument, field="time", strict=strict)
7:26:42
